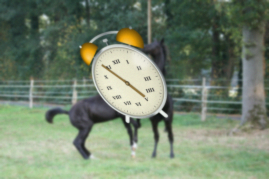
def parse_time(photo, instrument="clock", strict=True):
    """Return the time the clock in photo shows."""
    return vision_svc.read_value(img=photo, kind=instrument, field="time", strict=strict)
4:54
